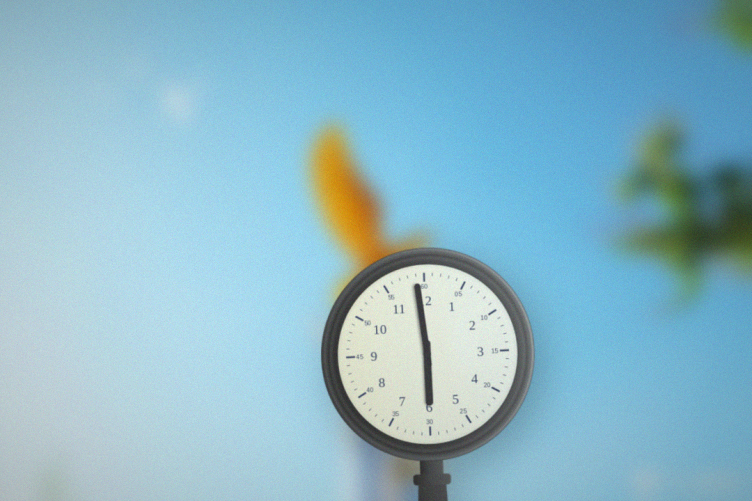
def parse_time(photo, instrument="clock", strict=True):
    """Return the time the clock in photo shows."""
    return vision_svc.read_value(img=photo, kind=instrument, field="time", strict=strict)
5:59
